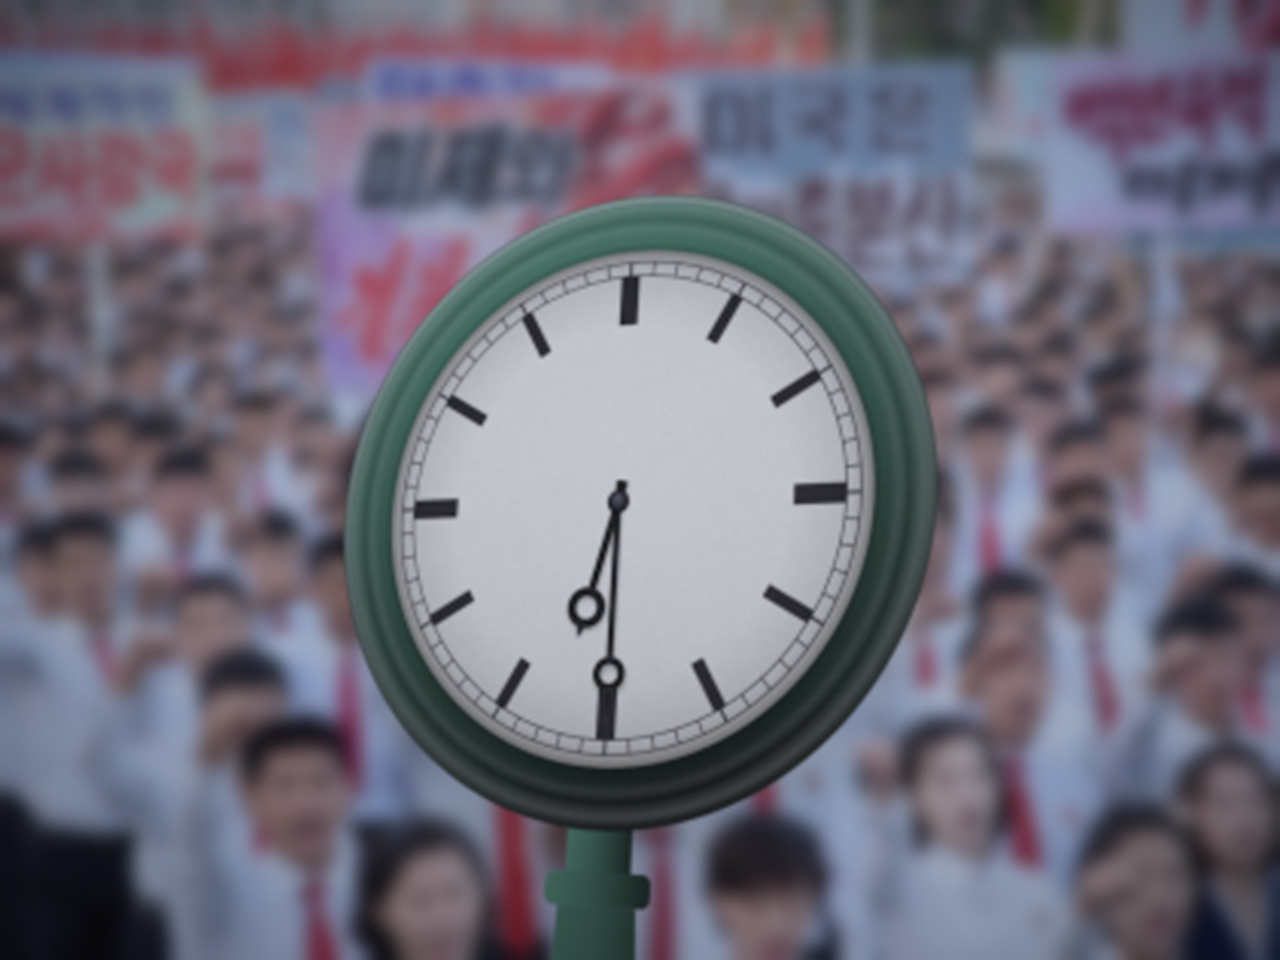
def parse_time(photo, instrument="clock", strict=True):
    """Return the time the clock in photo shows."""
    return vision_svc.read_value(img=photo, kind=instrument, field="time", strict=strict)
6:30
